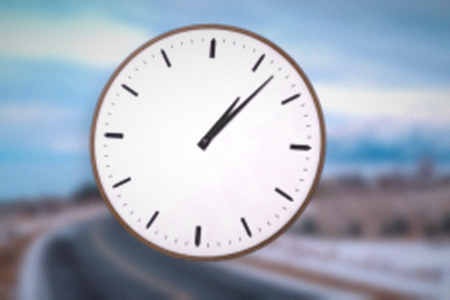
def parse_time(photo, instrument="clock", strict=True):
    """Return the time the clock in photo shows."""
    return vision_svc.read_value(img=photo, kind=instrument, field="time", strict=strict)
1:07
